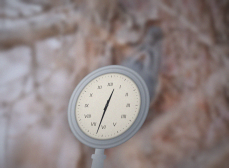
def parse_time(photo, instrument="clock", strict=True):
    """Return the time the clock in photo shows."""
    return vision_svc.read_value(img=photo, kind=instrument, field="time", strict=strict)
12:32
